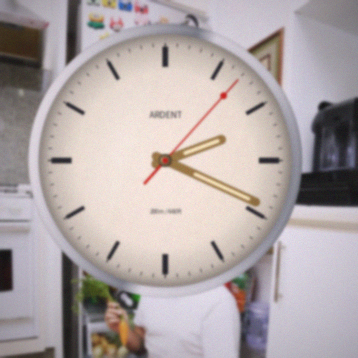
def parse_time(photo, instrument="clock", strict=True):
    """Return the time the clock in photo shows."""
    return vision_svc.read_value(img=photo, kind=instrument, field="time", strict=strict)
2:19:07
